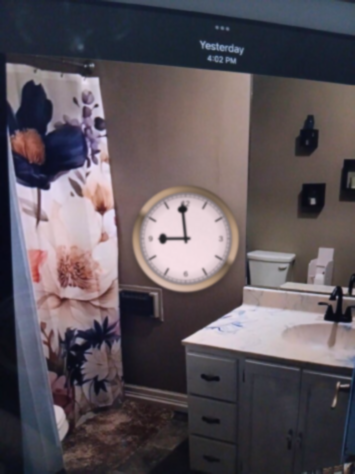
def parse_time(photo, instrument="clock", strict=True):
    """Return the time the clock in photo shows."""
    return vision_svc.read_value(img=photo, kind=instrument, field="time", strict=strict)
8:59
